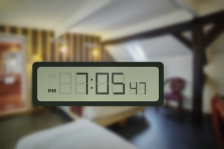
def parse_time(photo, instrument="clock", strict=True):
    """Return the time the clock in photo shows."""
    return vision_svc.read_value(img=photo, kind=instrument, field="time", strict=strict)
7:05:47
